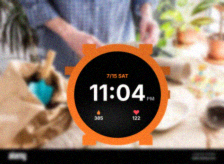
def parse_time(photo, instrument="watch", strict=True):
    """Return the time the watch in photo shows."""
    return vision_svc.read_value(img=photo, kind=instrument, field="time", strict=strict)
11:04
